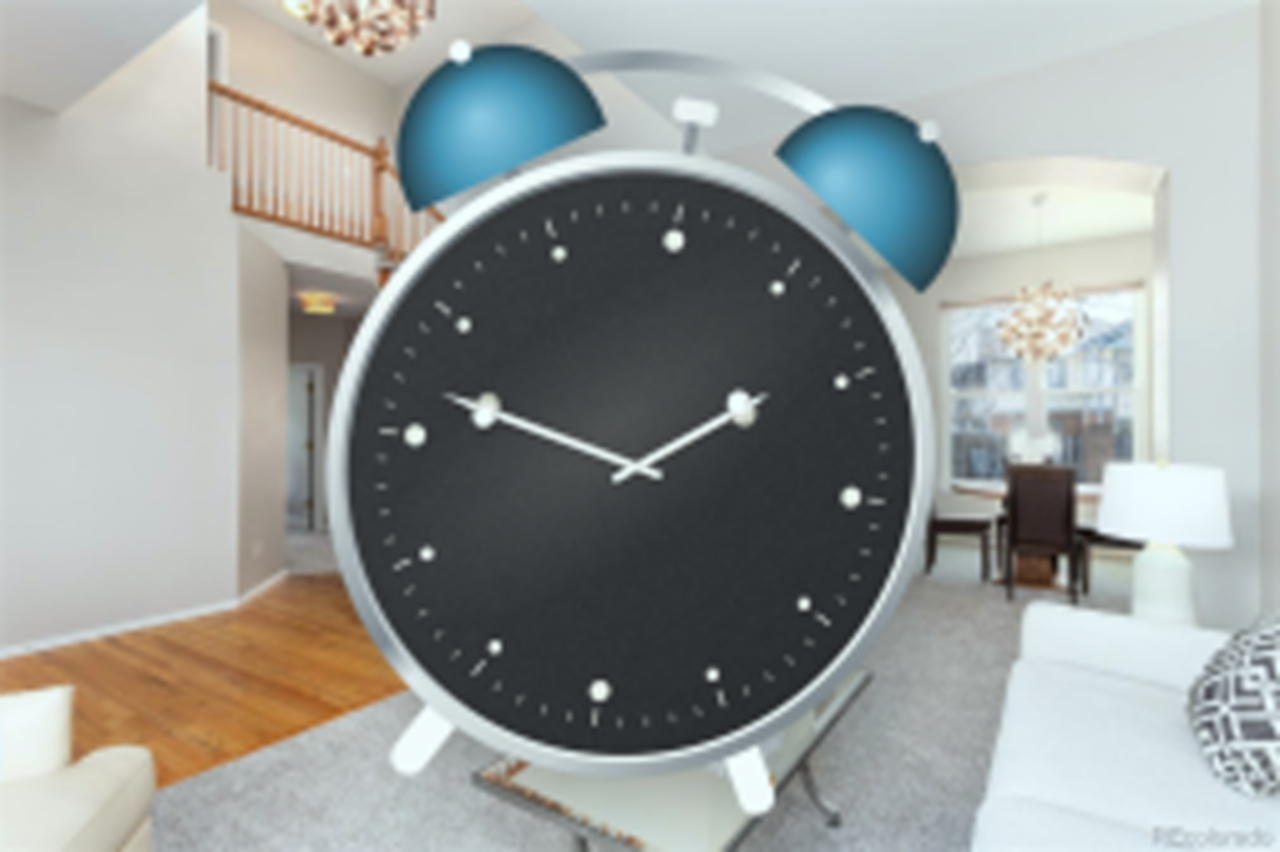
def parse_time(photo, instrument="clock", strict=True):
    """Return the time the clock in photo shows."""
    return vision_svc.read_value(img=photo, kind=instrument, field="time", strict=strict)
1:47
